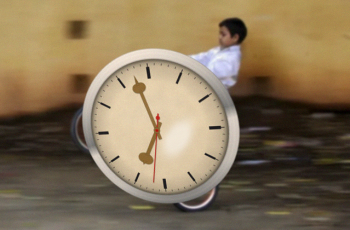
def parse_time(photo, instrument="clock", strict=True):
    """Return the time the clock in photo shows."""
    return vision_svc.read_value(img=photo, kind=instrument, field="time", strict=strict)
6:57:32
